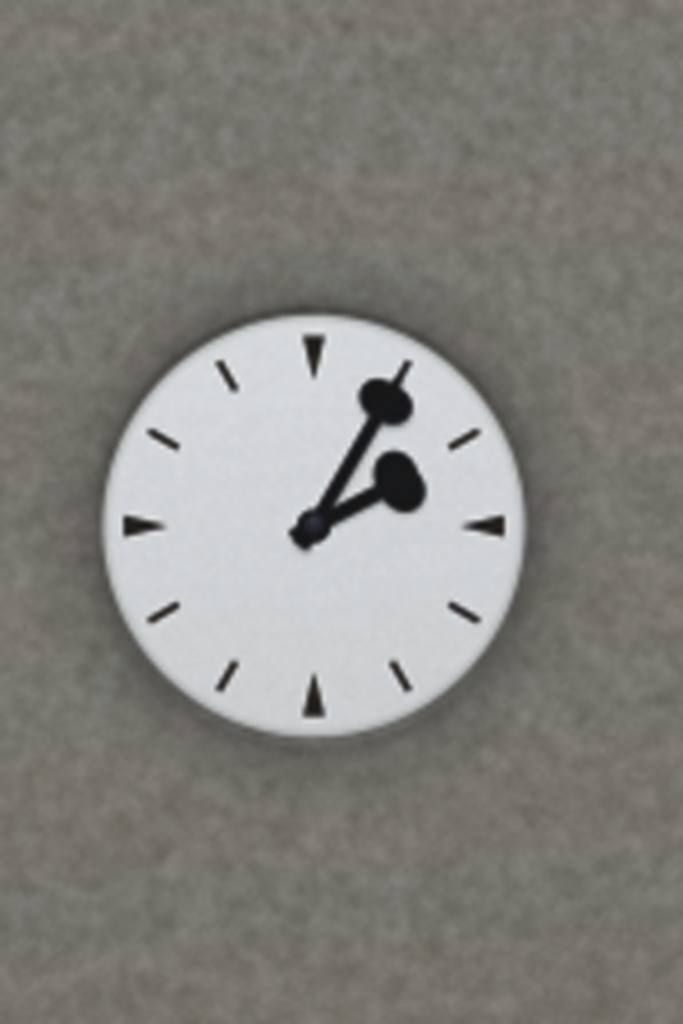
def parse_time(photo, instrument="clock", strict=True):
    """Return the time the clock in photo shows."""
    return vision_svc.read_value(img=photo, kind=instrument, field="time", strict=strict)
2:05
